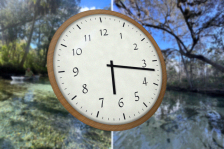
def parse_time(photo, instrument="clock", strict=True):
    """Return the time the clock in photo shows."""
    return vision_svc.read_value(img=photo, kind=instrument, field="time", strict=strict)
6:17
